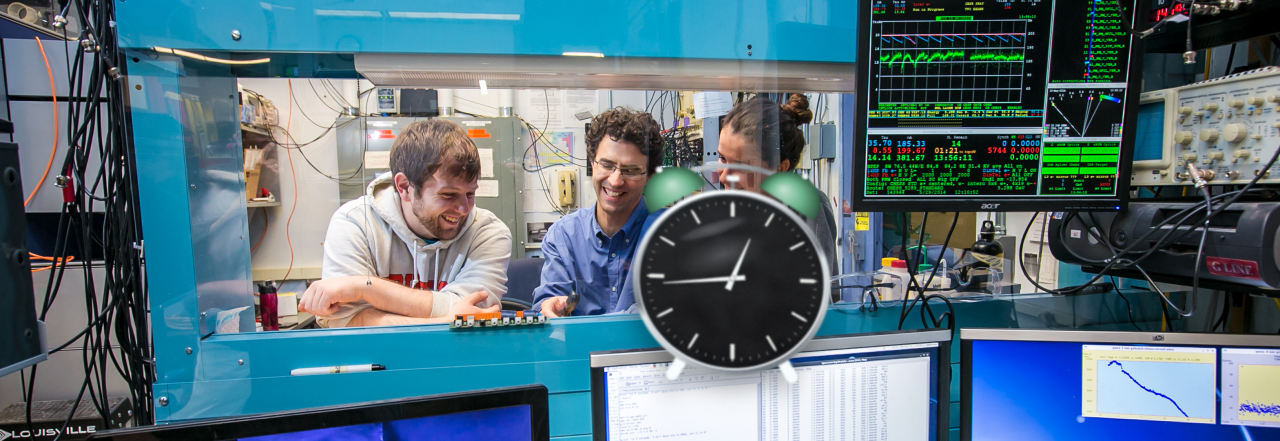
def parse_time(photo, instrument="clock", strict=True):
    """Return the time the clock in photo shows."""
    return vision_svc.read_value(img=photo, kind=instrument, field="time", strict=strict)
12:44
